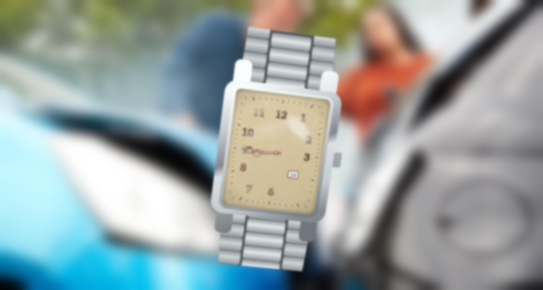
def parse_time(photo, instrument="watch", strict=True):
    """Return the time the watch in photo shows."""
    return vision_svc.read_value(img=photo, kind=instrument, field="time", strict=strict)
8:45
